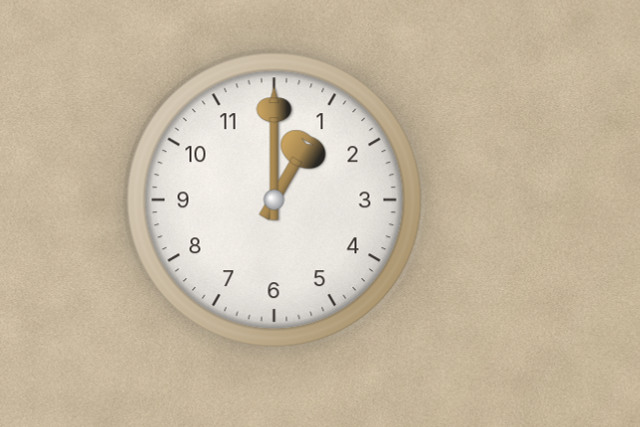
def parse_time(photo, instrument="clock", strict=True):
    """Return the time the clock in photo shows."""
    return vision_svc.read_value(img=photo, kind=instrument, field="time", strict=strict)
1:00
